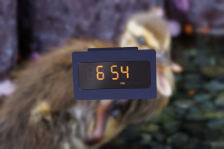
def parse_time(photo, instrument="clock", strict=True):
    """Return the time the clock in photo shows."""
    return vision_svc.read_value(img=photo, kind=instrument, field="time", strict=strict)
6:54
